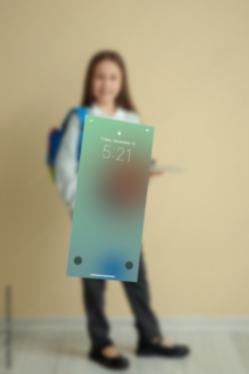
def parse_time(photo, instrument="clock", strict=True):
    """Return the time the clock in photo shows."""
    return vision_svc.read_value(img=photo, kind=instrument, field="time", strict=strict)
5:21
